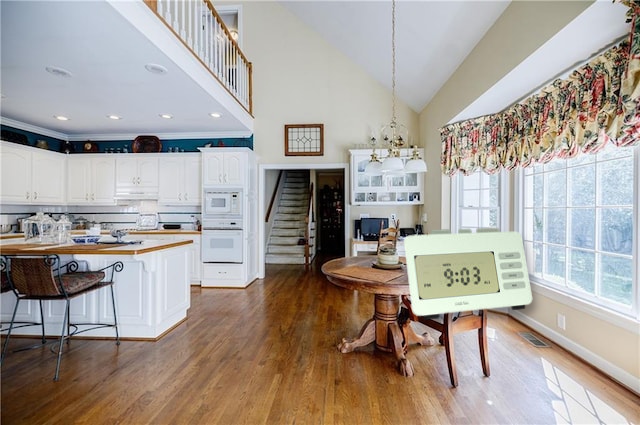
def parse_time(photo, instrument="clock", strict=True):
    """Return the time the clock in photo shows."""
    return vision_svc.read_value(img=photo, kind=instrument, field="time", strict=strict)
9:03
